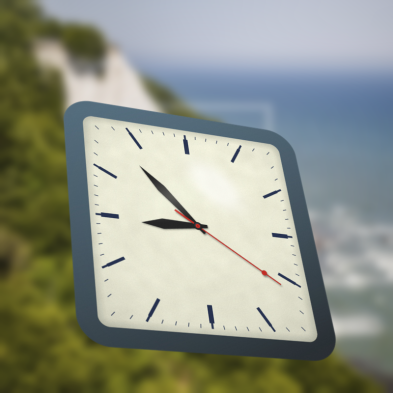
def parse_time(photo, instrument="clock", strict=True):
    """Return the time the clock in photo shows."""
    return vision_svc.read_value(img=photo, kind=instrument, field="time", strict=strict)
8:53:21
